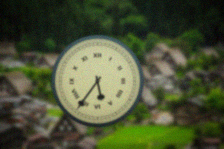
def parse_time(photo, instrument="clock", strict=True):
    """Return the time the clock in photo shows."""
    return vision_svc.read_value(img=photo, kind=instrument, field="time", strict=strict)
5:36
